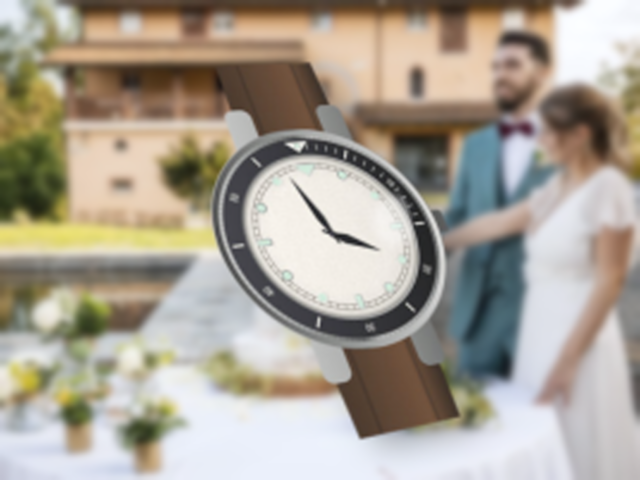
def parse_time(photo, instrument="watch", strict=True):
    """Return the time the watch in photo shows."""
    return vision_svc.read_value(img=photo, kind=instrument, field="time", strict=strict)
3:57
